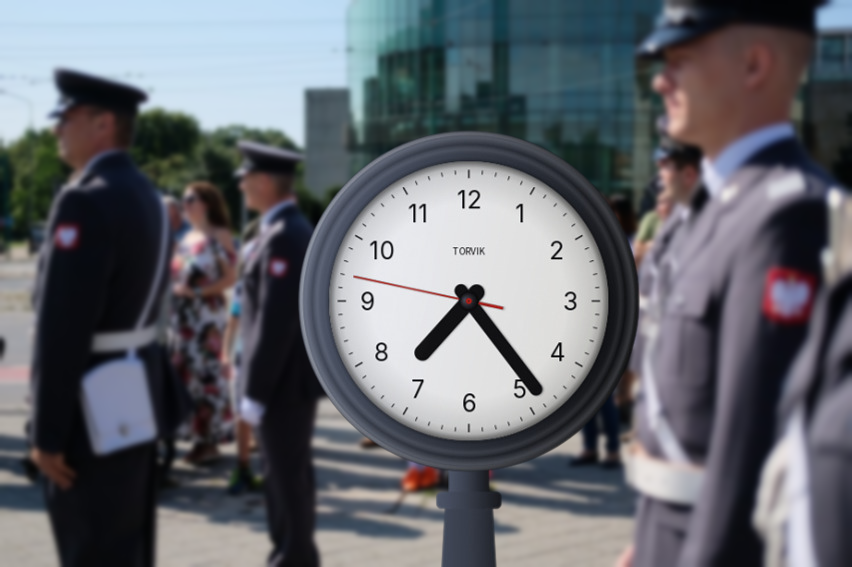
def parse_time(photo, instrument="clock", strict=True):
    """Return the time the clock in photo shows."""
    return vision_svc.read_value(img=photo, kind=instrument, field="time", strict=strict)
7:23:47
